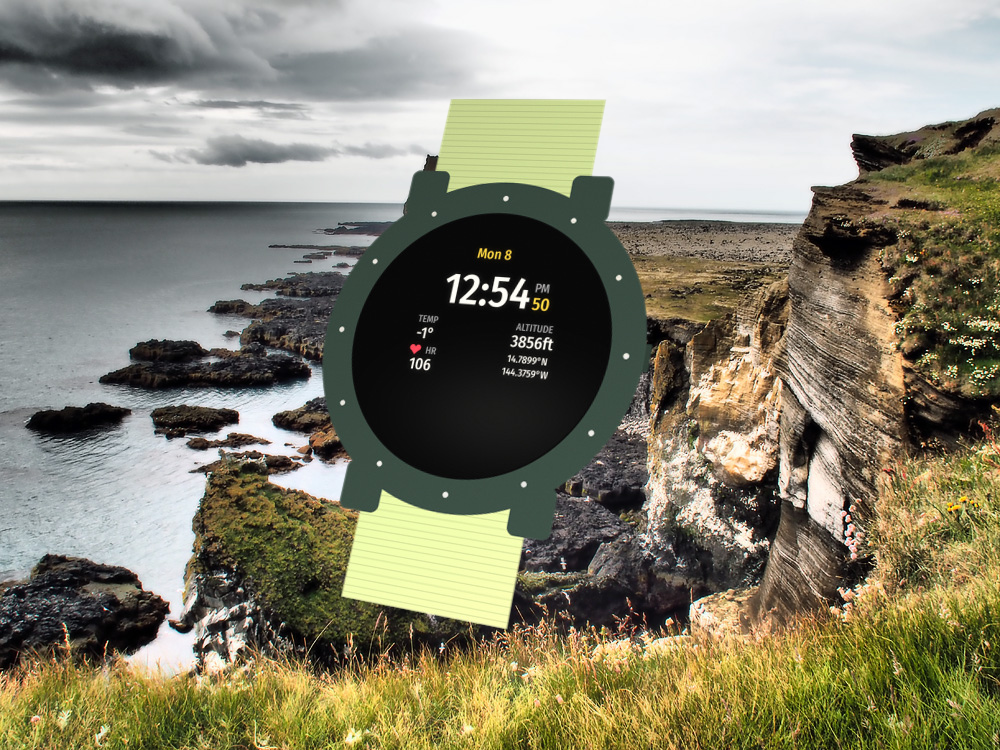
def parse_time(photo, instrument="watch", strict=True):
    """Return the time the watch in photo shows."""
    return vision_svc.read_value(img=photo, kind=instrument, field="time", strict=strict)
12:54:50
